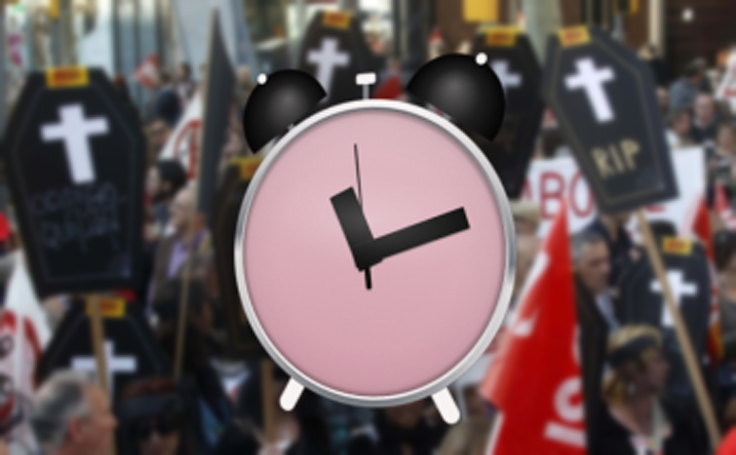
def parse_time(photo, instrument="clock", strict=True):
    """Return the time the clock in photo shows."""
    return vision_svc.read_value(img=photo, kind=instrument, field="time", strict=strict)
11:11:59
